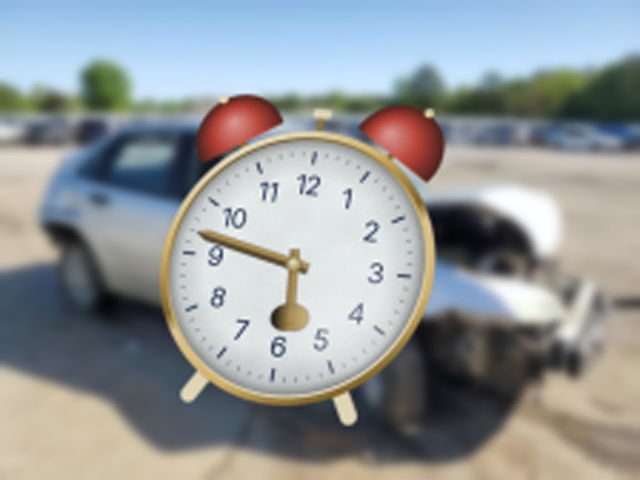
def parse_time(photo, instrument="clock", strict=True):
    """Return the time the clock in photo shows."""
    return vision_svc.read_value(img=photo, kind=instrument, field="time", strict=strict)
5:47
